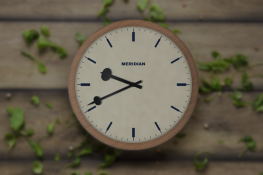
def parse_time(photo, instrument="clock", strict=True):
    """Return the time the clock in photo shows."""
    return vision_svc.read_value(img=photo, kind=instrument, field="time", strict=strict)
9:41
